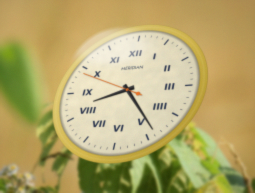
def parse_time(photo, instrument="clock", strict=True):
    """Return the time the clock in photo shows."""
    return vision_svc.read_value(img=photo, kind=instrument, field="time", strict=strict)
8:23:49
